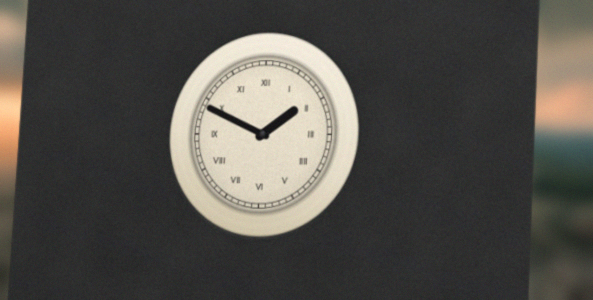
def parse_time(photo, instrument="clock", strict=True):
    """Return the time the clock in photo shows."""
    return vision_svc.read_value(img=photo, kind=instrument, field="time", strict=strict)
1:49
